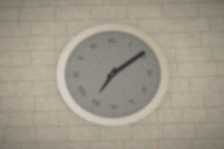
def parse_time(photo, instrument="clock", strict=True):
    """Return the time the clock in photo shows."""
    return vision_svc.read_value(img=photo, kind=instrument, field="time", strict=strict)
7:09
